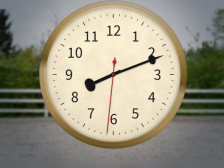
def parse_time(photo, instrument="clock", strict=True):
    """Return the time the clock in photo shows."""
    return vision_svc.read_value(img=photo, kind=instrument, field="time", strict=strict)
8:11:31
